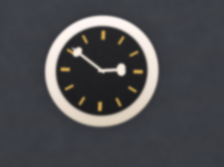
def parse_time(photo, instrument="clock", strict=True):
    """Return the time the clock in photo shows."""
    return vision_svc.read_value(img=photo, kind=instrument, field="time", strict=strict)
2:51
